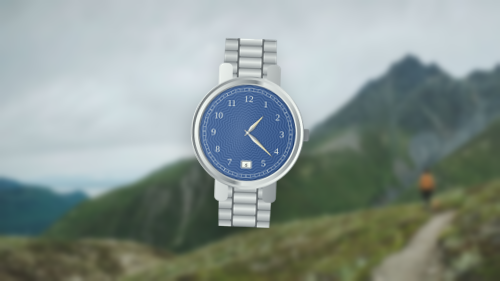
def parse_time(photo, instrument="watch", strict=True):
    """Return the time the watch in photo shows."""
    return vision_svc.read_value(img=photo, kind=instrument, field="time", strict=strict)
1:22
